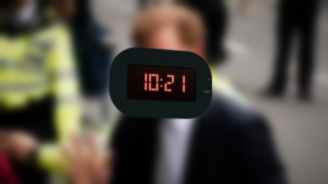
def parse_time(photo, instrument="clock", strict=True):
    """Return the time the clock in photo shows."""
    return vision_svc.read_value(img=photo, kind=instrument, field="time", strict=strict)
10:21
